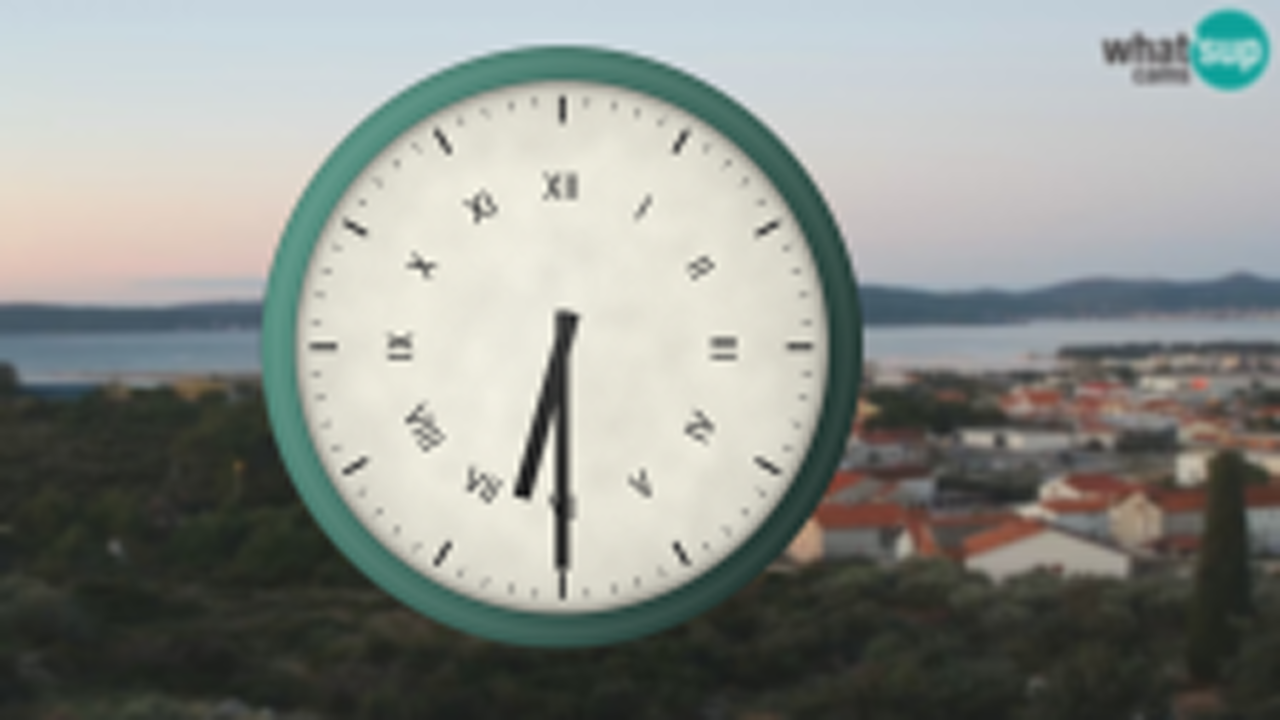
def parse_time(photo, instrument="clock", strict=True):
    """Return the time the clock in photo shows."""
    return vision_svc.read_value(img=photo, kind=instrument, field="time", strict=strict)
6:30
